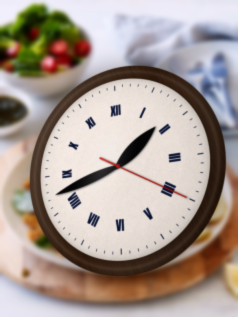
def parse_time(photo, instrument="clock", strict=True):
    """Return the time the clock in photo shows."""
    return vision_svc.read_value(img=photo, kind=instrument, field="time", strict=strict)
1:42:20
